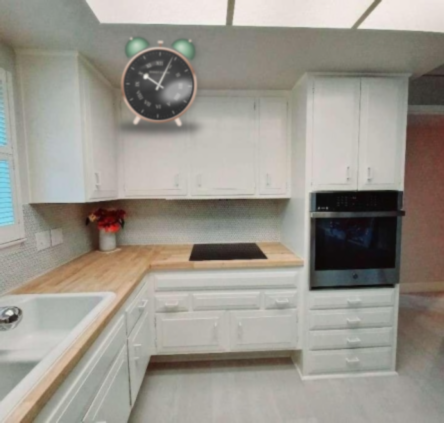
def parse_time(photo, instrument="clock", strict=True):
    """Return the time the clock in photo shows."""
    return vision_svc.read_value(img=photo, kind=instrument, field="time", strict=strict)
10:04
